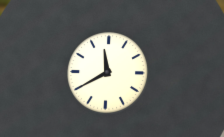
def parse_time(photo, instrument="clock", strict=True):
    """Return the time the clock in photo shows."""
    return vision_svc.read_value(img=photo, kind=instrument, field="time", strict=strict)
11:40
